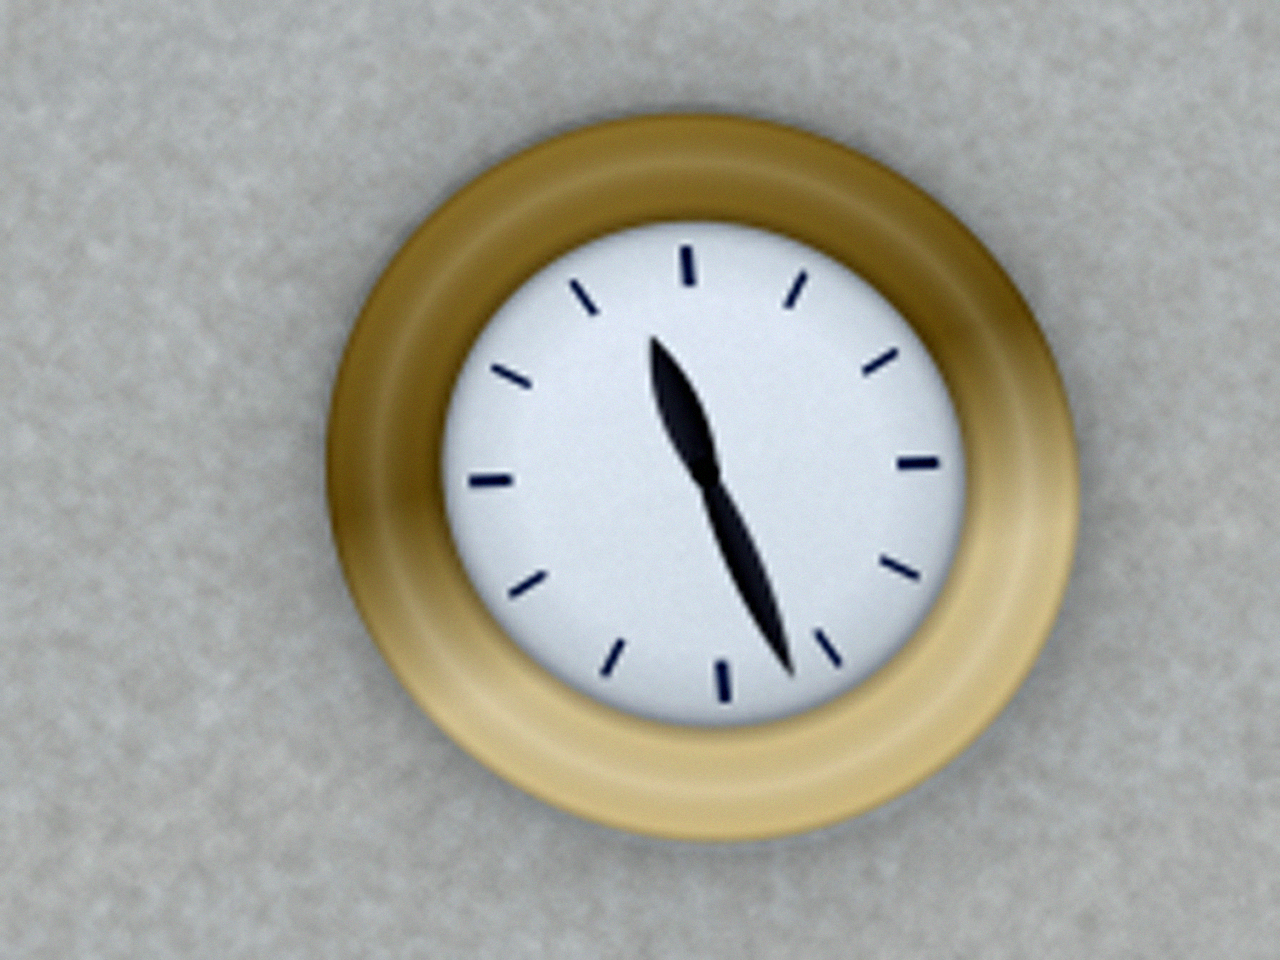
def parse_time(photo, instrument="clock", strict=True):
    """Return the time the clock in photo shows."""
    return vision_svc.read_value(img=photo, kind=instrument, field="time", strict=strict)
11:27
